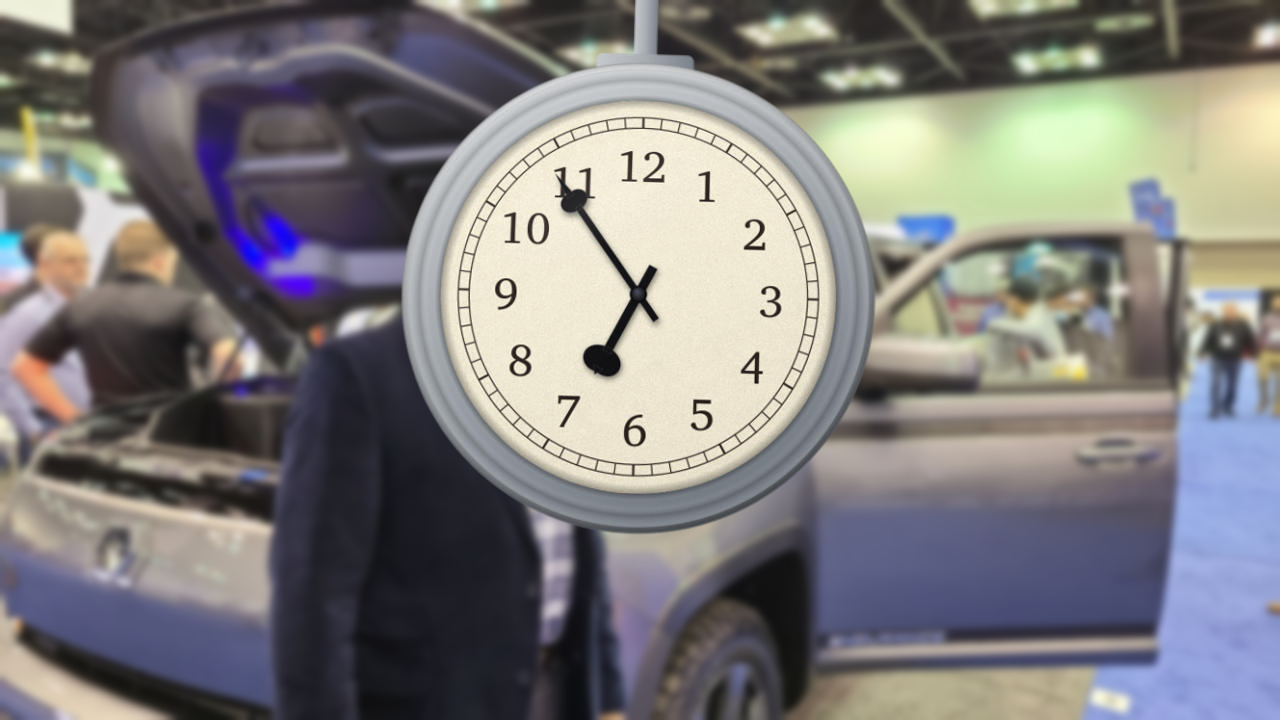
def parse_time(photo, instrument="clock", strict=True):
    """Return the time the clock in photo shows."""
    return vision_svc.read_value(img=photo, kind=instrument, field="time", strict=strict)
6:54
